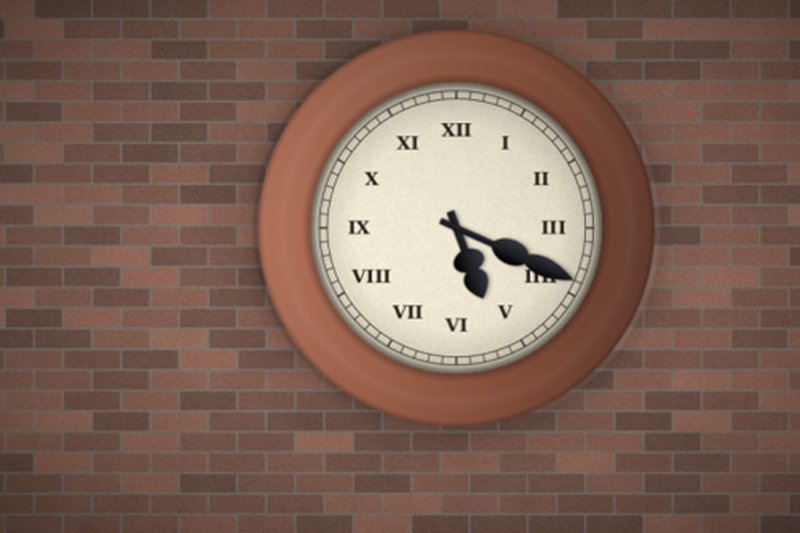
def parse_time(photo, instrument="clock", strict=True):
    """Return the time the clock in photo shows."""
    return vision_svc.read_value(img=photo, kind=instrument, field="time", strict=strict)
5:19
